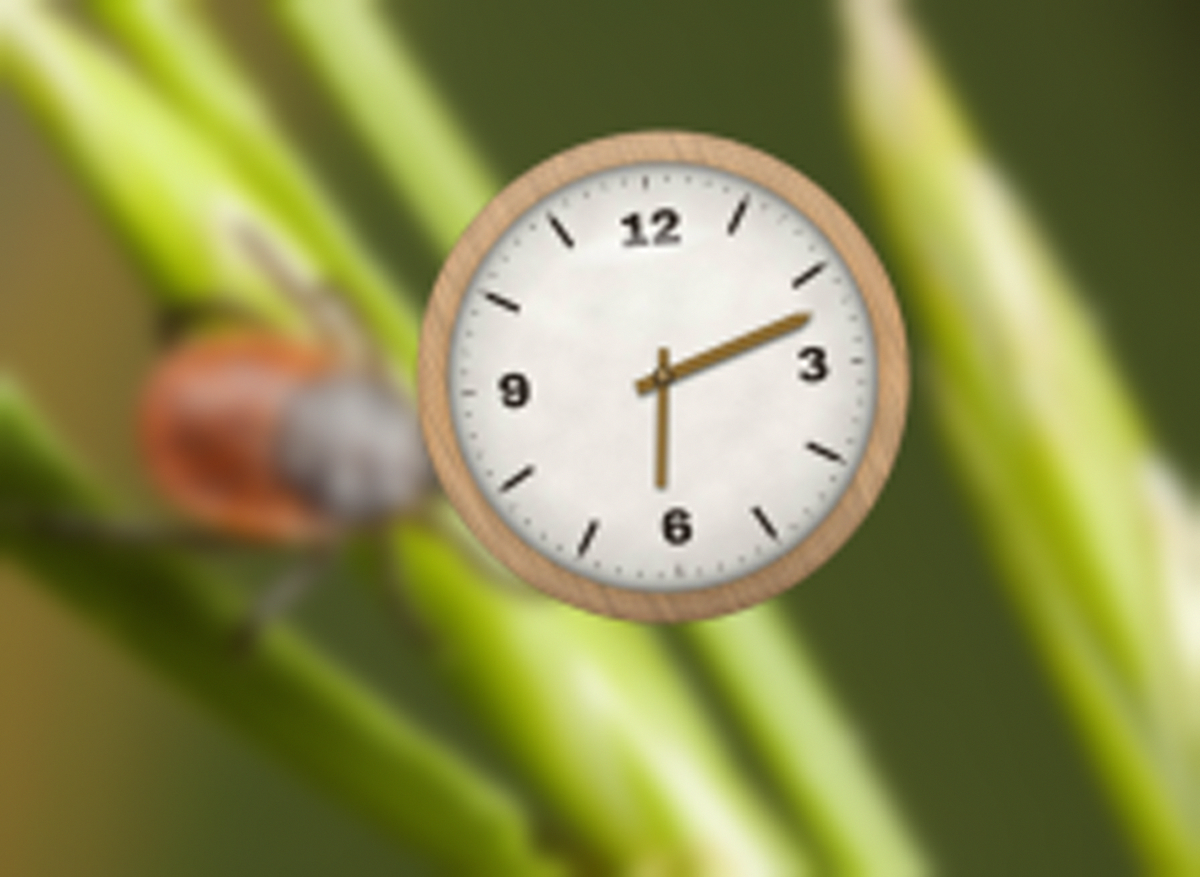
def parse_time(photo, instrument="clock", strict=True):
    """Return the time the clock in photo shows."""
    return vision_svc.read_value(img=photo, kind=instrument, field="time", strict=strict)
6:12
